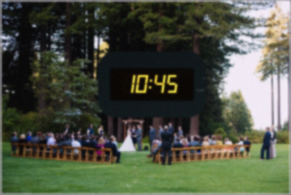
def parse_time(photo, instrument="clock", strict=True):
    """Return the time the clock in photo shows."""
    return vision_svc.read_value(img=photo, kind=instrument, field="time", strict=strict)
10:45
